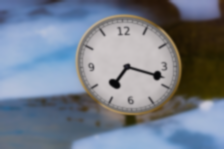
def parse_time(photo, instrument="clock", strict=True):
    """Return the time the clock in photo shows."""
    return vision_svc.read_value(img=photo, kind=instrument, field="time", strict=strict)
7:18
